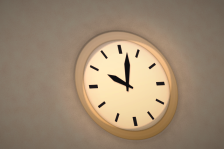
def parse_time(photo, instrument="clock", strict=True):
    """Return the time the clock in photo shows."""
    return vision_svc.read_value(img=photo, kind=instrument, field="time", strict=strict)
10:02
